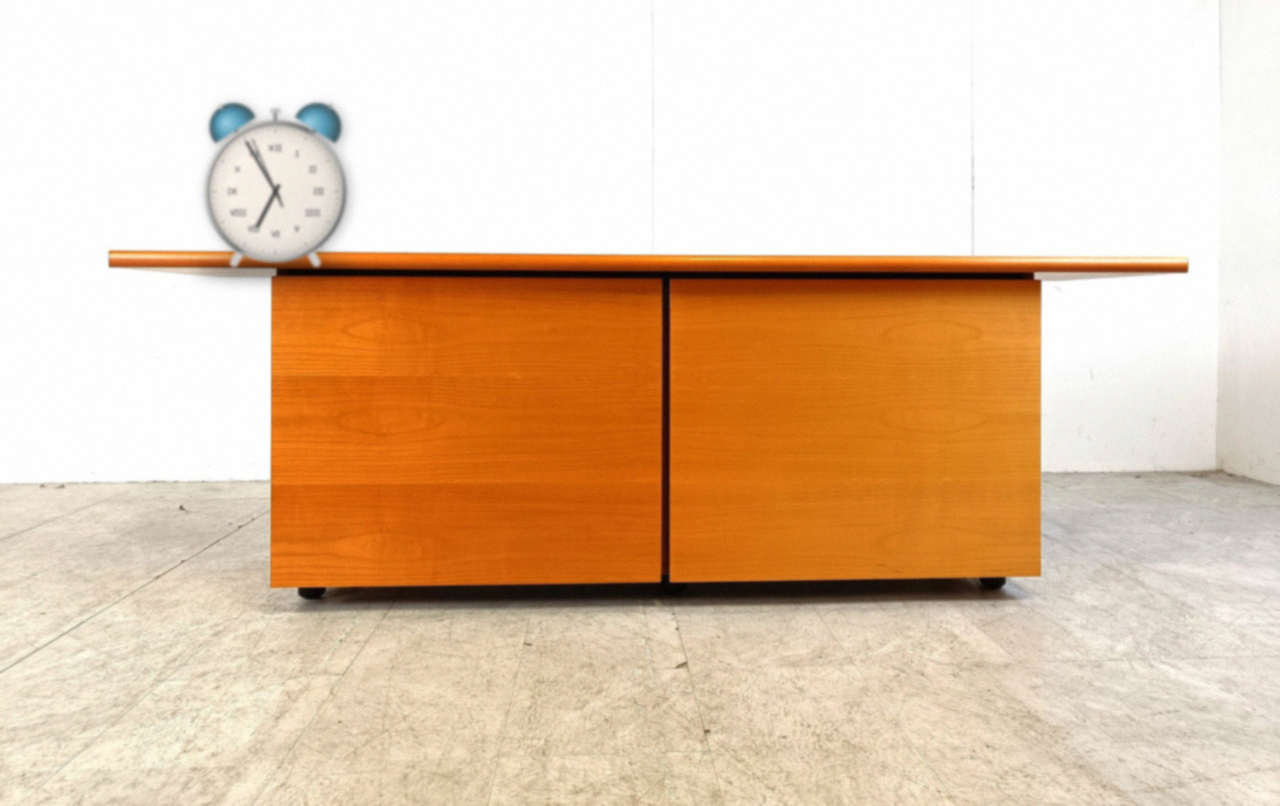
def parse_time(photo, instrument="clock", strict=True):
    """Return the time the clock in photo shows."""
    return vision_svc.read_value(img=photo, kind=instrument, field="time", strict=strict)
6:54:56
